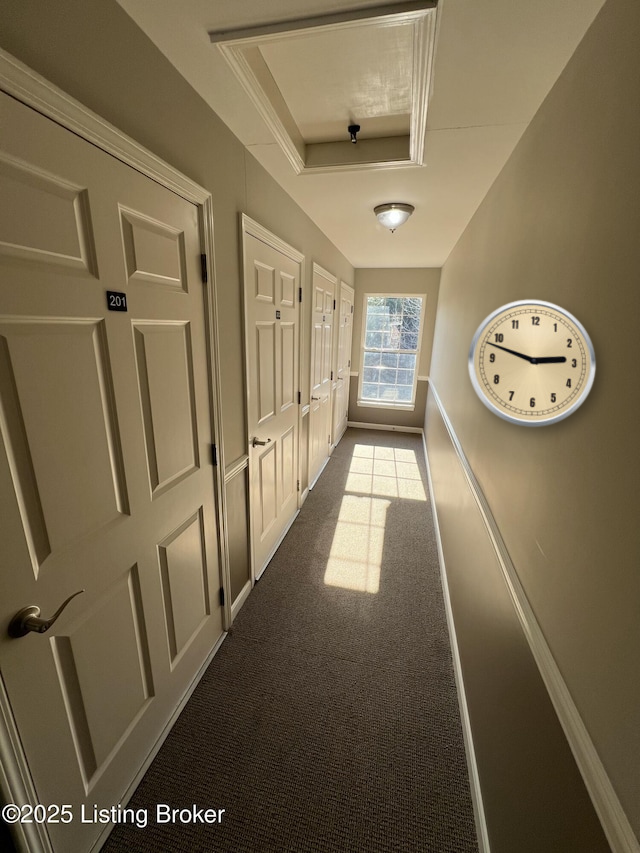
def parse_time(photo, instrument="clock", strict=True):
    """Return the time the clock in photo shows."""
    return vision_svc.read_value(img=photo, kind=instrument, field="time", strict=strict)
2:48
